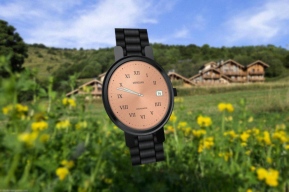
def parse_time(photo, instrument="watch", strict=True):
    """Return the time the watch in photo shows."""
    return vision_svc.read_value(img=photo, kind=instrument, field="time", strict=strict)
9:48
